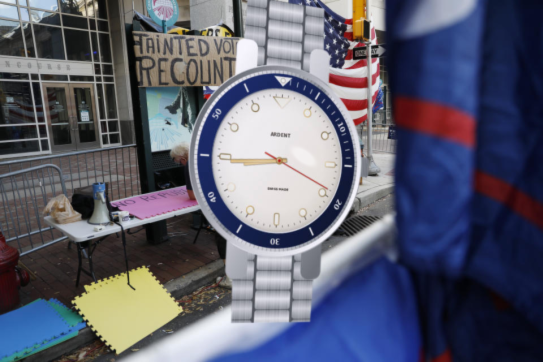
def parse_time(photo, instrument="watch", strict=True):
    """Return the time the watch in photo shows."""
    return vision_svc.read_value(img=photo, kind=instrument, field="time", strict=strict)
8:44:19
